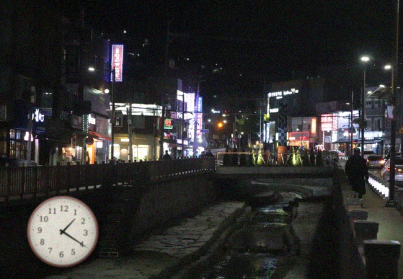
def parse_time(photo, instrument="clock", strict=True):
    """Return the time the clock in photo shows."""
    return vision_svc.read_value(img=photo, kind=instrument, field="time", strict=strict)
1:20
